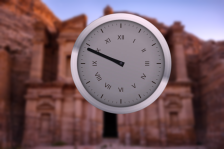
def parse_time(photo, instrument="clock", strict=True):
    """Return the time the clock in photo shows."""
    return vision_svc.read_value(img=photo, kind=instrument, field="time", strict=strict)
9:49
